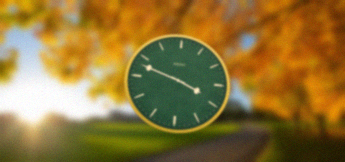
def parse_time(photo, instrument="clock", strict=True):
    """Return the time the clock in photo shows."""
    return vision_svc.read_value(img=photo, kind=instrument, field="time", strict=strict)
3:48
